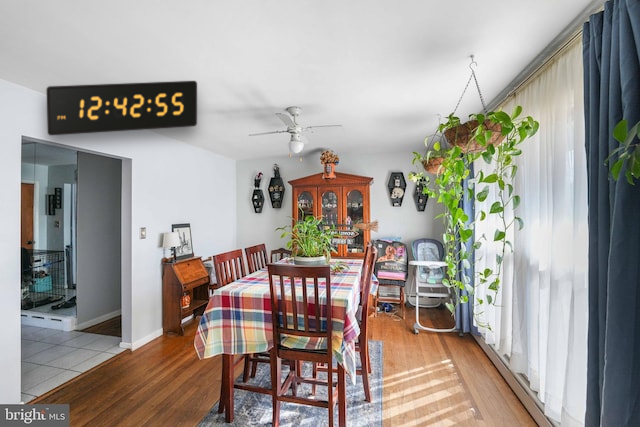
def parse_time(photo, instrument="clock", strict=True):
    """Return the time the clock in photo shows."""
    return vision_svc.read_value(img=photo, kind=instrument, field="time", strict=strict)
12:42:55
